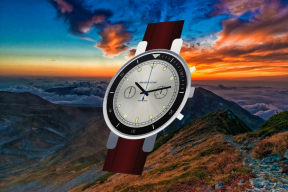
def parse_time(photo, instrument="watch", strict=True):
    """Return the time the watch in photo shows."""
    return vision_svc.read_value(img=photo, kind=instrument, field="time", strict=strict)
10:13
